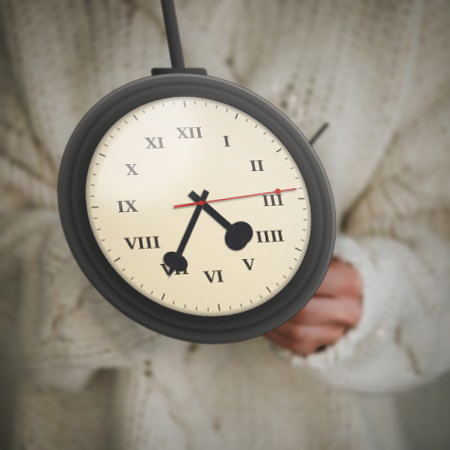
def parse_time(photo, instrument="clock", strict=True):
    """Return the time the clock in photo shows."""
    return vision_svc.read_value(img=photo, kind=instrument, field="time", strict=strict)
4:35:14
